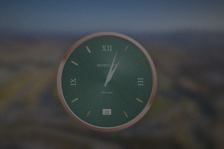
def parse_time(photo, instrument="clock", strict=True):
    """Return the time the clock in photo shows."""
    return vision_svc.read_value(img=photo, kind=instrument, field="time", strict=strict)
1:03
